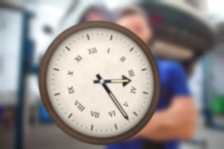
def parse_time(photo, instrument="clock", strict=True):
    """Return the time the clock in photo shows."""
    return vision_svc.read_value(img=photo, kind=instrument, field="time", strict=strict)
3:27
